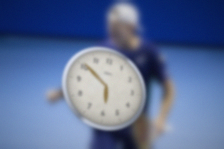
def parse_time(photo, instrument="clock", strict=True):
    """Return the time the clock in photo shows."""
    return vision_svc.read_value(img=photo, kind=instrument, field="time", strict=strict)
5:51
